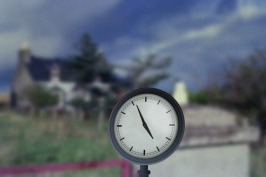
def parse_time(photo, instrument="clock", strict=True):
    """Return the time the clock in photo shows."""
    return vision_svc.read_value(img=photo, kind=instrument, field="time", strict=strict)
4:56
